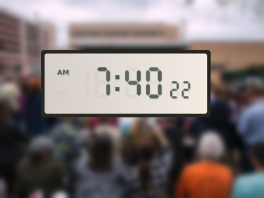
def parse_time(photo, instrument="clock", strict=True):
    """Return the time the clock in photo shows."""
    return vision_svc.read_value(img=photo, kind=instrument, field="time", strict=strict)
7:40:22
